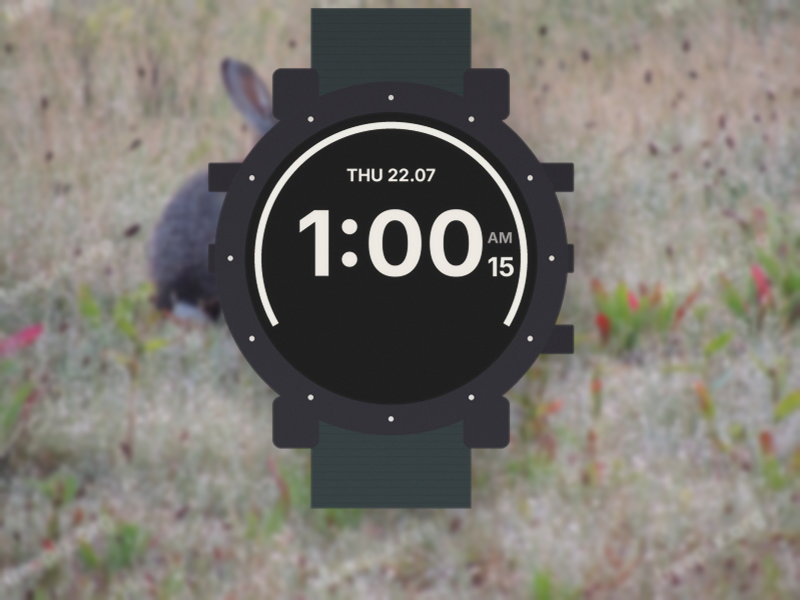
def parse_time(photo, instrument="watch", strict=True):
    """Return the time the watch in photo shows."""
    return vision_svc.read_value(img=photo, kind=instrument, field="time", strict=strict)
1:00:15
